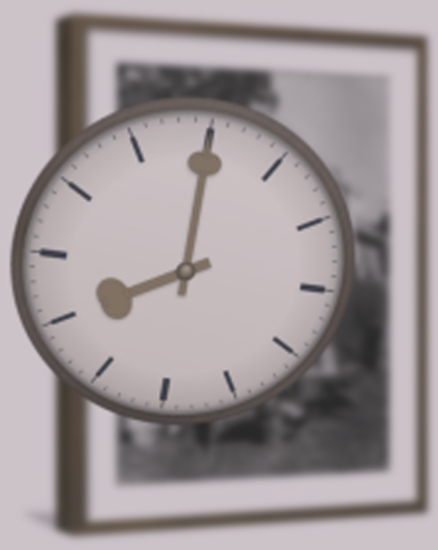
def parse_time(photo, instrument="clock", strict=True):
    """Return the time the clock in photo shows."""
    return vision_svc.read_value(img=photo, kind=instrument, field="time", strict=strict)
8:00
